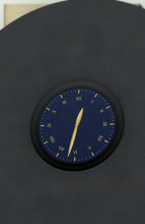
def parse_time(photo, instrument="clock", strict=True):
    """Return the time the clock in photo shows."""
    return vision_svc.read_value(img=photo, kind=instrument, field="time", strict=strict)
12:32
